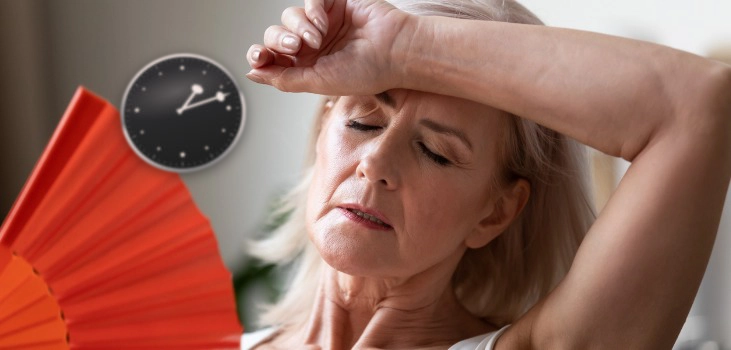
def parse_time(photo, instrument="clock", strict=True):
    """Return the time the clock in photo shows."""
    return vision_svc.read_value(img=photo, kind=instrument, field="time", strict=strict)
1:12
